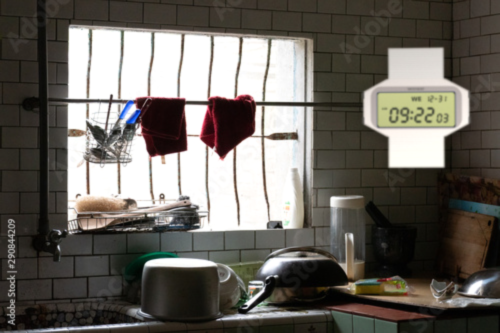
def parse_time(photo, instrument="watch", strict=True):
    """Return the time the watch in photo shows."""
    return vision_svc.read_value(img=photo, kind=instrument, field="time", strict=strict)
9:22
